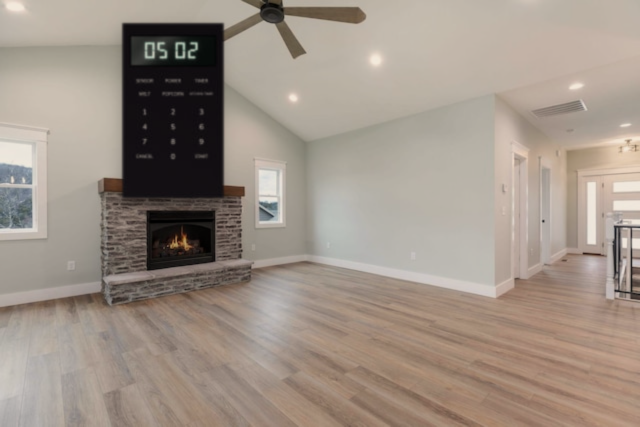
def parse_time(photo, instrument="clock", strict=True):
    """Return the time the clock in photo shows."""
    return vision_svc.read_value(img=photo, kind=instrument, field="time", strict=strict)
5:02
